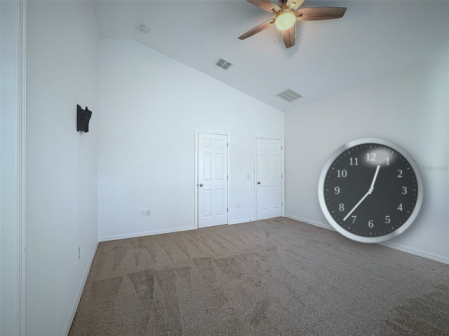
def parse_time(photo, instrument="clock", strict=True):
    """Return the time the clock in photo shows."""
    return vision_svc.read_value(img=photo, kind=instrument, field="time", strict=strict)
12:37
